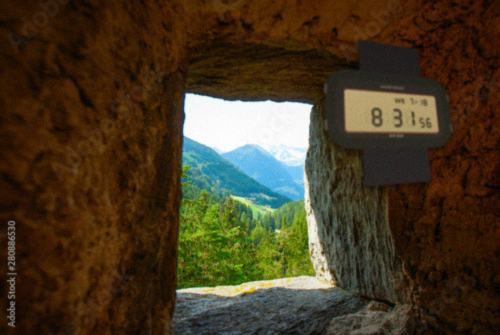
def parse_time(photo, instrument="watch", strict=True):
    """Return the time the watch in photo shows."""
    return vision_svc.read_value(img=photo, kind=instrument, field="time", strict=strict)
8:31
